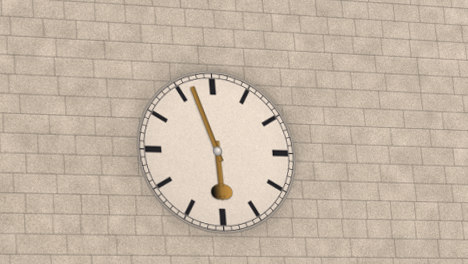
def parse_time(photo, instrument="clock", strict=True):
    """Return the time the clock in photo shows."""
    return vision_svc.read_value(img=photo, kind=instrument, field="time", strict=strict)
5:57
